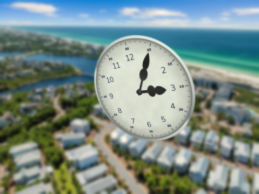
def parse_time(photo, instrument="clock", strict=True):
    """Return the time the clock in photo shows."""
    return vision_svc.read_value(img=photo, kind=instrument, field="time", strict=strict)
3:05
